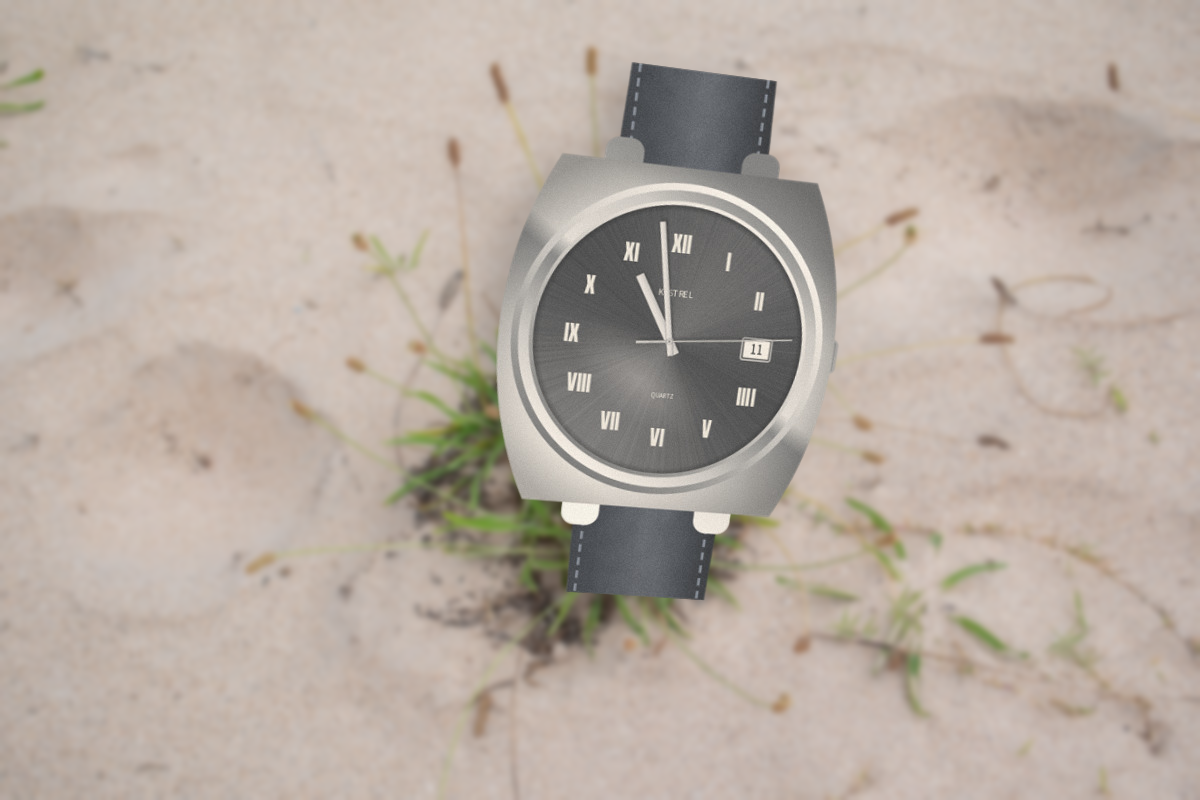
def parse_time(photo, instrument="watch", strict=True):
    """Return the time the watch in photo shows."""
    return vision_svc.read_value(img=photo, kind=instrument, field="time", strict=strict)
10:58:14
